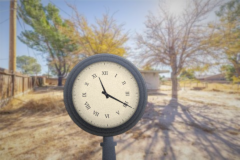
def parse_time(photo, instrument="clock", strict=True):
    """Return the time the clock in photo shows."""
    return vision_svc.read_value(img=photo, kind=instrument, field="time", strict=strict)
11:20
